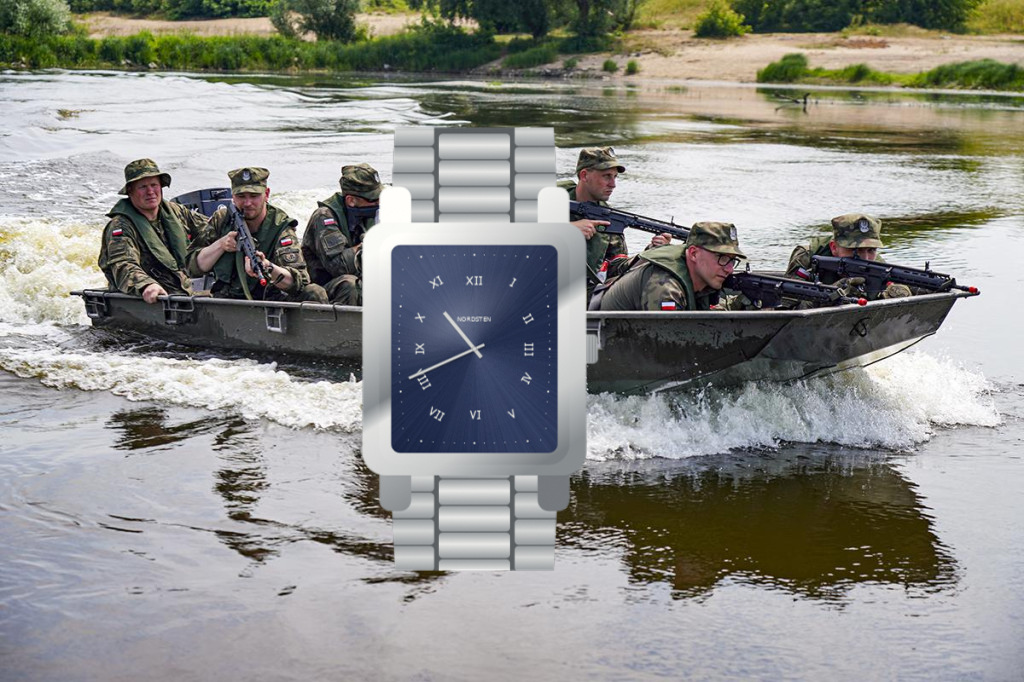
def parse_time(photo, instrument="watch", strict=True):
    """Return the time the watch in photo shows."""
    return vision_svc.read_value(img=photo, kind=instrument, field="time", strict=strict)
10:41
